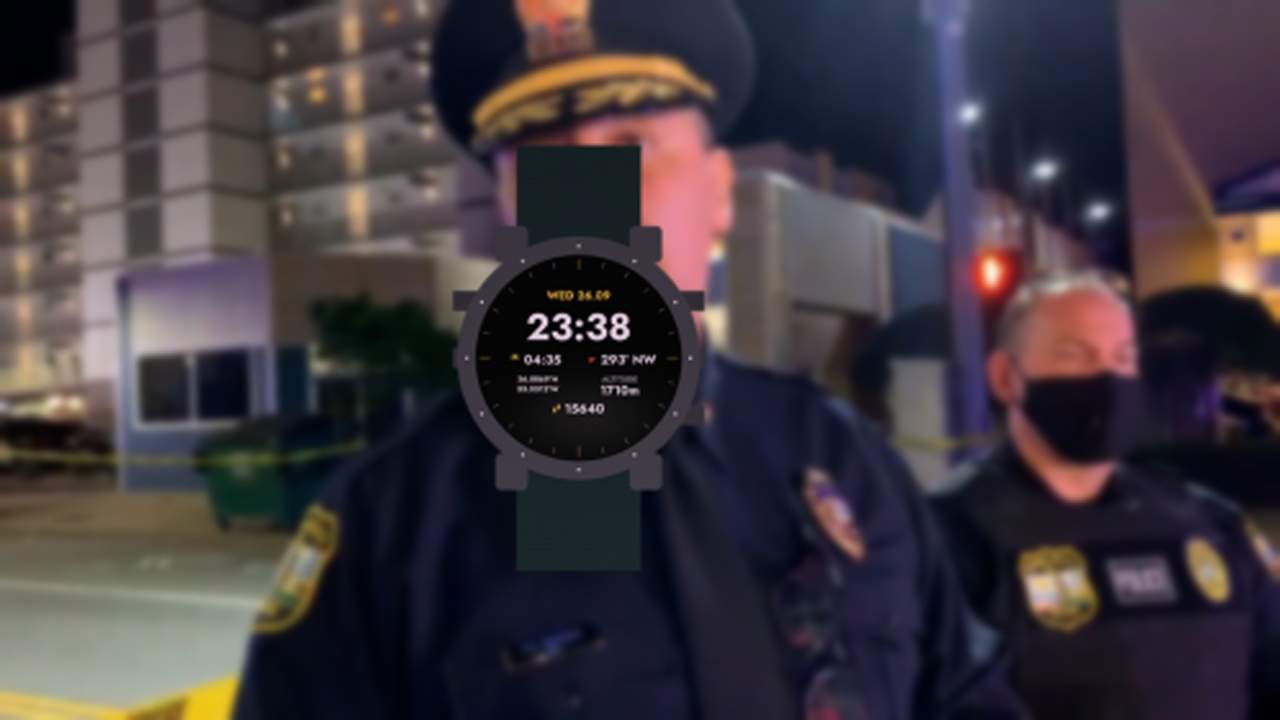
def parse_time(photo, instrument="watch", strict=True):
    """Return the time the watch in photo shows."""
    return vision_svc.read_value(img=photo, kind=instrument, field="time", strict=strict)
23:38
